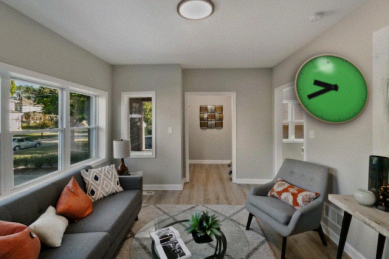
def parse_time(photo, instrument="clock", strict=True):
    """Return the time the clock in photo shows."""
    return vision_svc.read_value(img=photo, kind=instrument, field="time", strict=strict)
9:42
